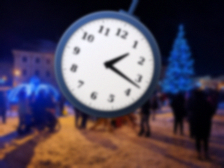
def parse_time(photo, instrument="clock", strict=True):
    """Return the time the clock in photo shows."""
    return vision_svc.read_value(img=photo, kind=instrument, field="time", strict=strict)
1:17
